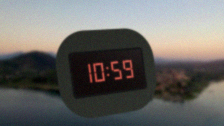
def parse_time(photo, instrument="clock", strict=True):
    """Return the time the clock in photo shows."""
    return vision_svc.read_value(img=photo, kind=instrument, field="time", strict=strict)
10:59
